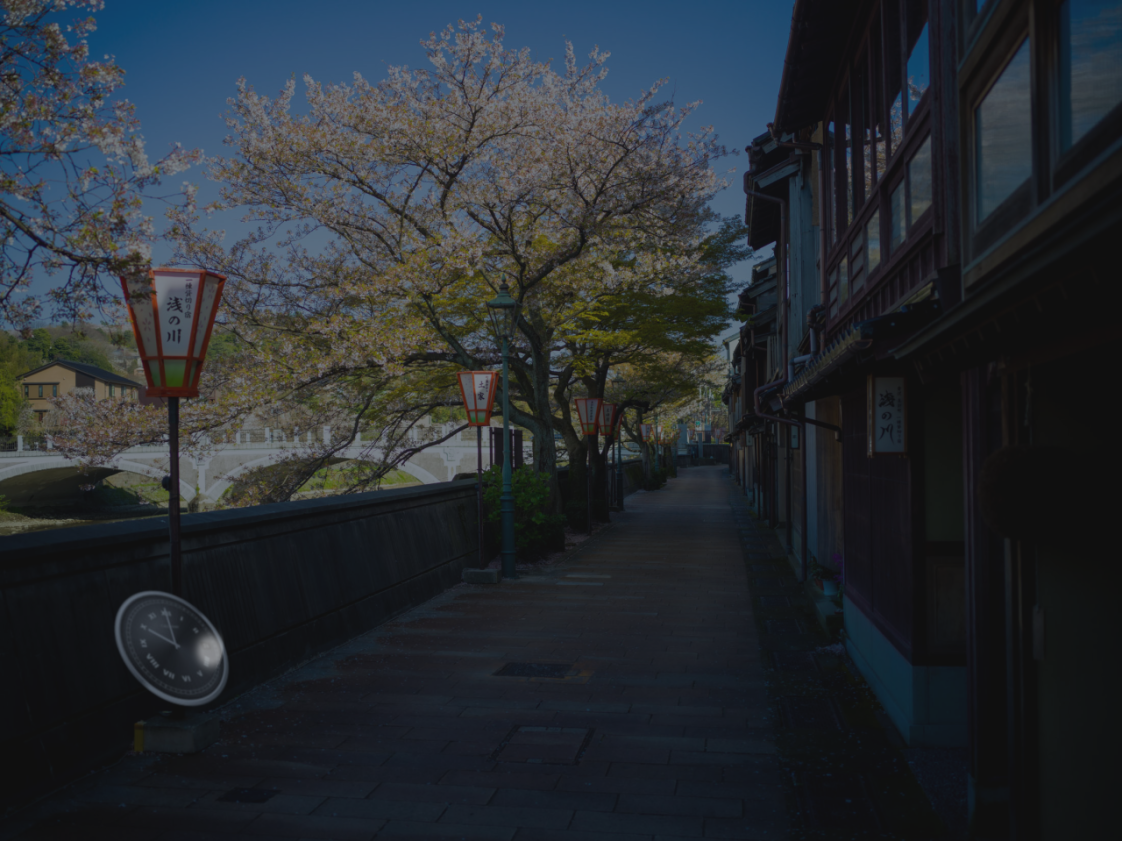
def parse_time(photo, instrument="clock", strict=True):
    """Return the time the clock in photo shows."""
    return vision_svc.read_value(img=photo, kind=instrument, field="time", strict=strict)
10:00
